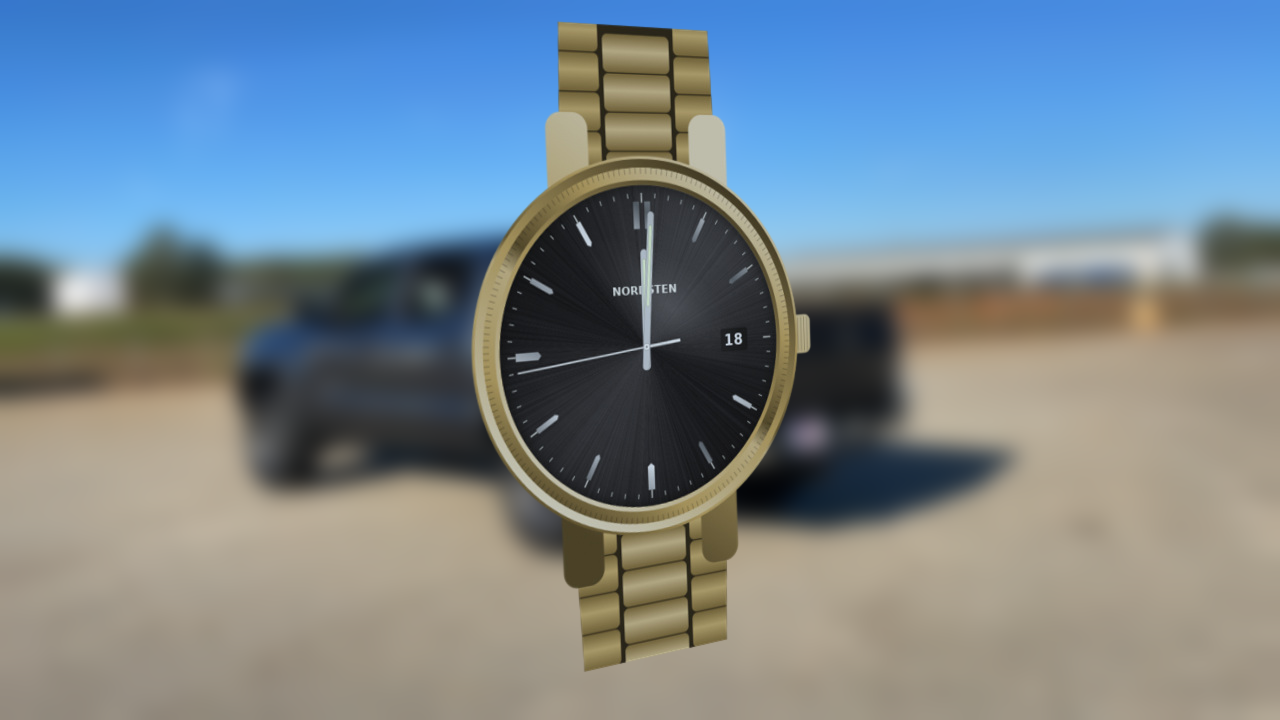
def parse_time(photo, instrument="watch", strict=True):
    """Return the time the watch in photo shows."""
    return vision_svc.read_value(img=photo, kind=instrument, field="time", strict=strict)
12:00:44
